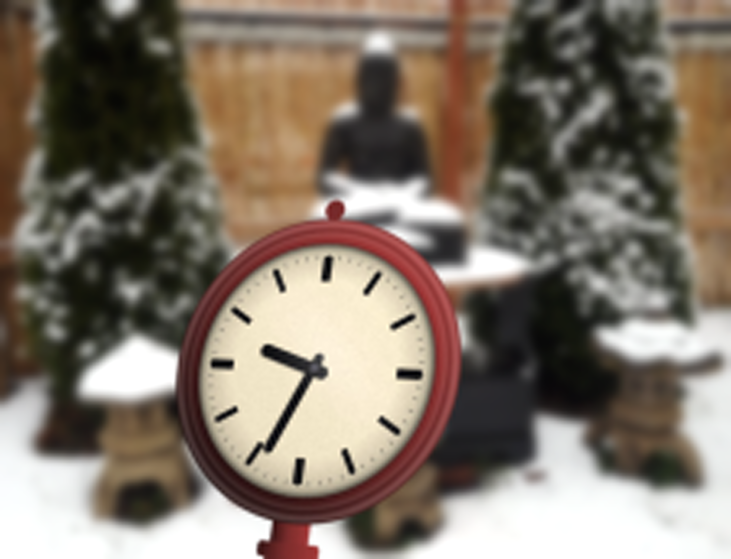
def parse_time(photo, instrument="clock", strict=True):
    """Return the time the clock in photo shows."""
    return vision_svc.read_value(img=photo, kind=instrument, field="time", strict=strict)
9:34
